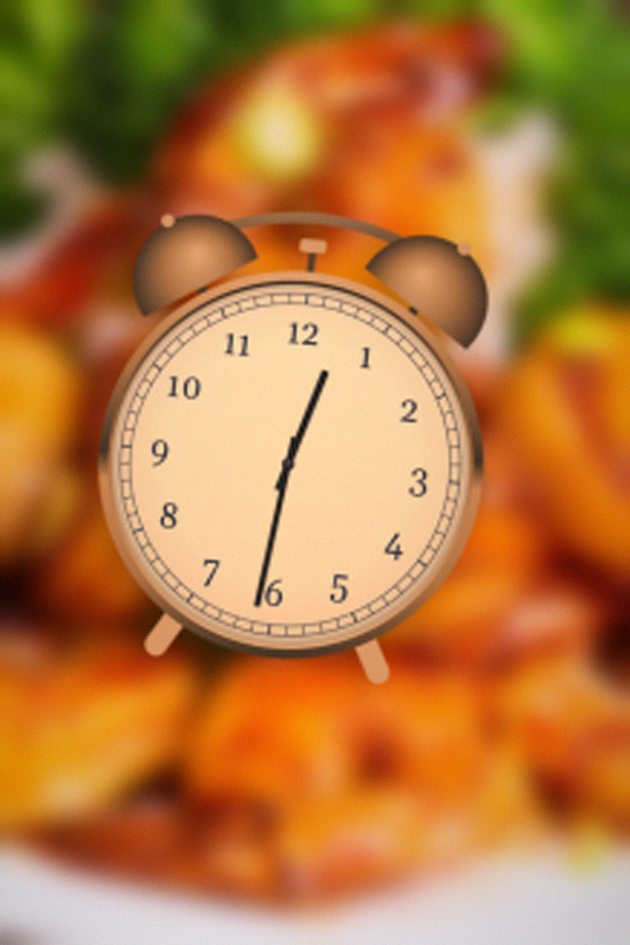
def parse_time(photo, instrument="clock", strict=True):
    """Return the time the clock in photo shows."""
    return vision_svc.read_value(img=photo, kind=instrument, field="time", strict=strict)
12:31
